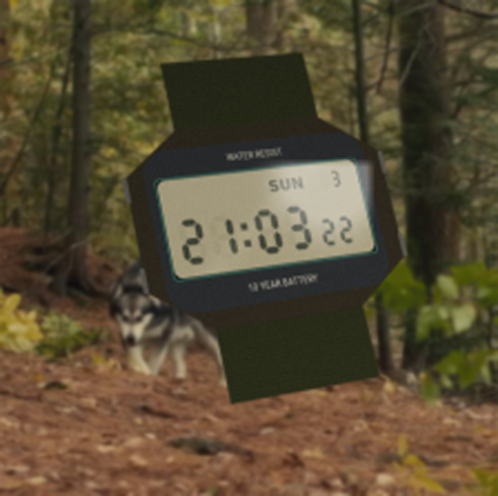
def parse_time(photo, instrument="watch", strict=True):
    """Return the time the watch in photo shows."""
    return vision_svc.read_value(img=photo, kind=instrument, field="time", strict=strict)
21:03:22
